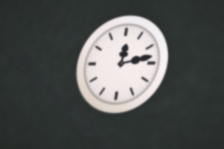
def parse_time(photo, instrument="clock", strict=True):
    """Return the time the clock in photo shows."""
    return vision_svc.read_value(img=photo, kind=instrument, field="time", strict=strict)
12:13
